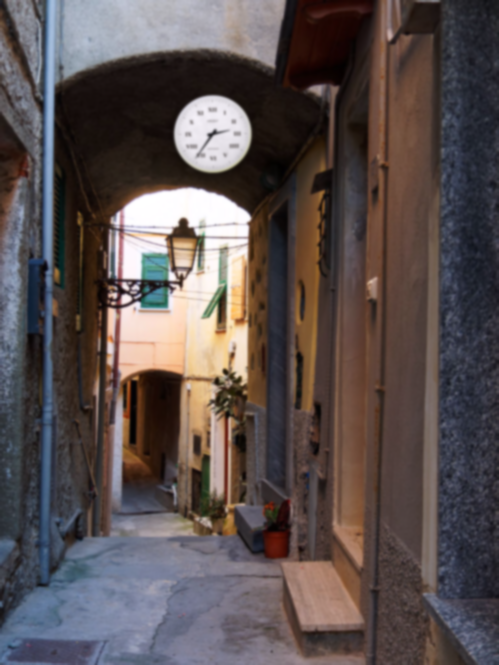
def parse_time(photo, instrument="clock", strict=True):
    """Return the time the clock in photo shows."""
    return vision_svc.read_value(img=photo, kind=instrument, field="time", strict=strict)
2:36
